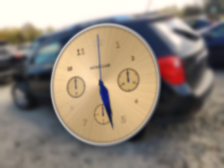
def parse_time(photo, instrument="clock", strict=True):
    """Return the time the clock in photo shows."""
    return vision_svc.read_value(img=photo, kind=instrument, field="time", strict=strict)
5:28
